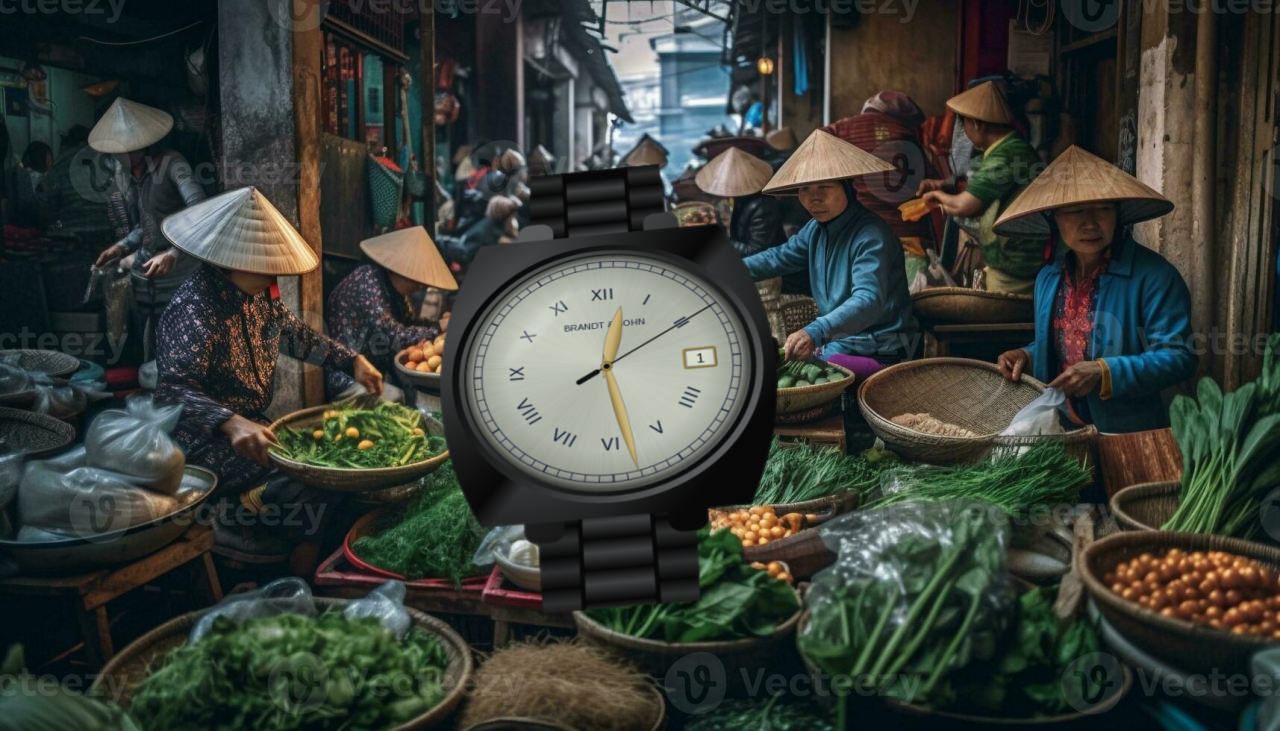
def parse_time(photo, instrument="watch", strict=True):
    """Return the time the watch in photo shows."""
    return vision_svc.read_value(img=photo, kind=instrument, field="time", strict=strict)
12:28:10
